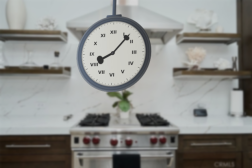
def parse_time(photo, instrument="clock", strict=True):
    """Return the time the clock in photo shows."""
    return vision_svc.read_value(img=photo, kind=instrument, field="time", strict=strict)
8:07
